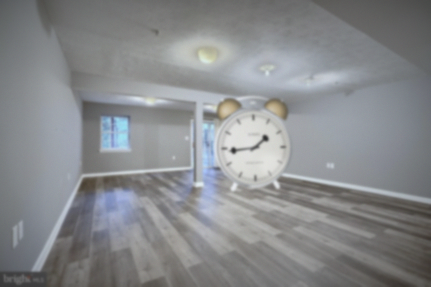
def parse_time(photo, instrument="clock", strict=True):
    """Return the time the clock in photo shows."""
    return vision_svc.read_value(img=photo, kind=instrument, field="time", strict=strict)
1:44
